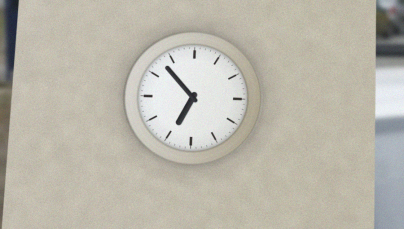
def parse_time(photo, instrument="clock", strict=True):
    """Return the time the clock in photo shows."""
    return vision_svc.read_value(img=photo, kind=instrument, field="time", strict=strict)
6:53
